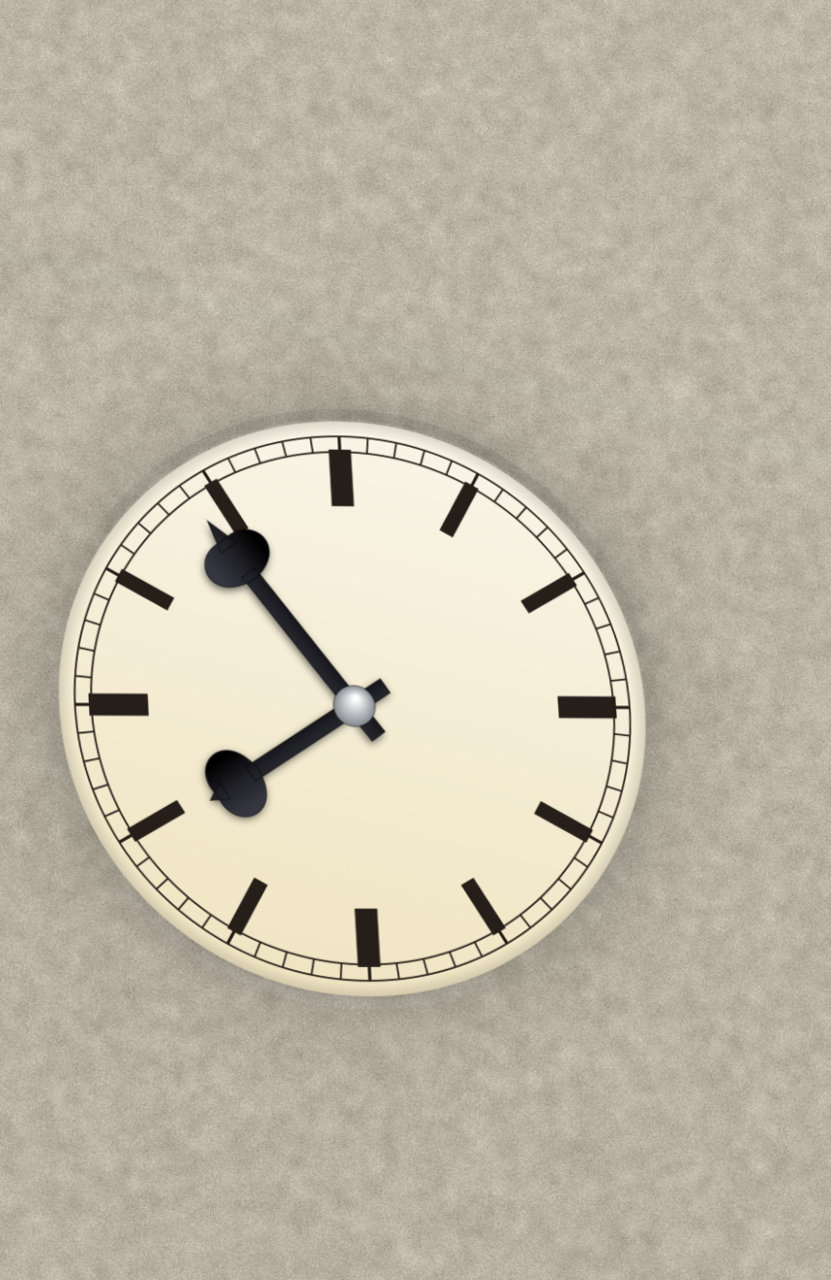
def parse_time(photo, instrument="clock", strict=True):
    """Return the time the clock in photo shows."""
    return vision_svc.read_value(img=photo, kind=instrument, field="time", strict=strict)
7:54
